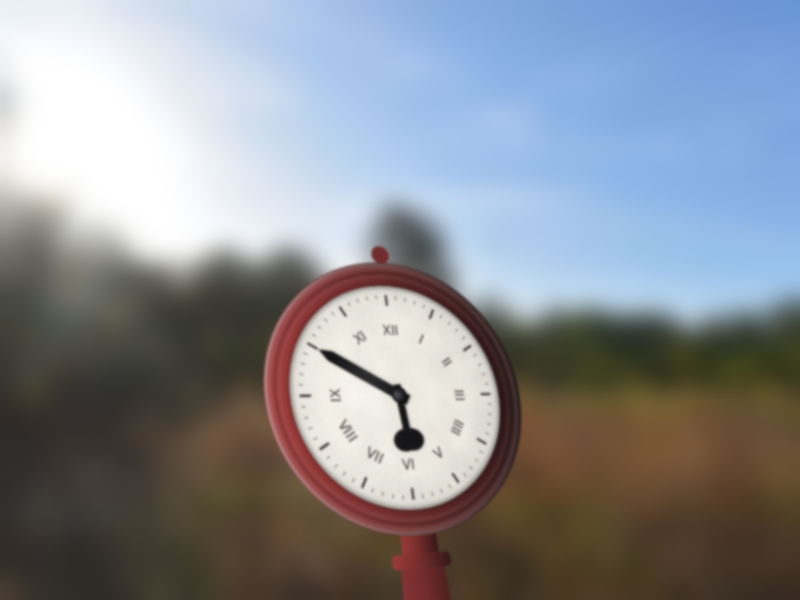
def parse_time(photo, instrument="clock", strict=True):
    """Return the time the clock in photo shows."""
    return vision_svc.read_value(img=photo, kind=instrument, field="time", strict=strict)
5:50
